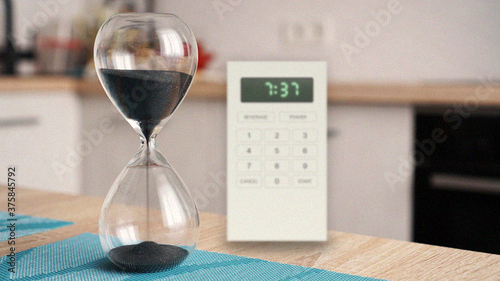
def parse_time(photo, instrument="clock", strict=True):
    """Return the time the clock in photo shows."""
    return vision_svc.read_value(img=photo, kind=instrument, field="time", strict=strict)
7:37
